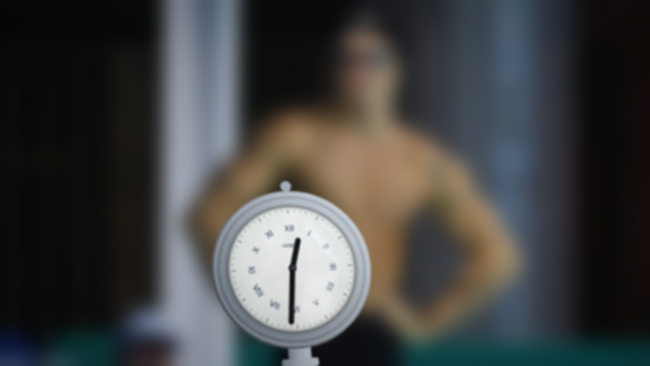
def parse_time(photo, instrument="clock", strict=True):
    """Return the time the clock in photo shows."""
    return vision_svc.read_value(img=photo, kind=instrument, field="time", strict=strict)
12:31
